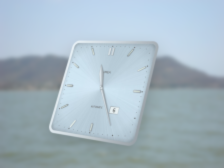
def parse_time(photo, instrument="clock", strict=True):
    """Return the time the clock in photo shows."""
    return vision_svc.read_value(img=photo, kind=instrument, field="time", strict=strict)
11:25
